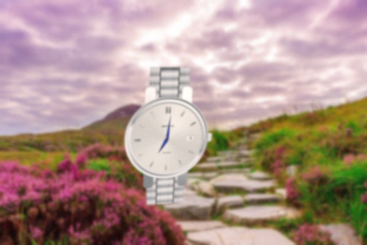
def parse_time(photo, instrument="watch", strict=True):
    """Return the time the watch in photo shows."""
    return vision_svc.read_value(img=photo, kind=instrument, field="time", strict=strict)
7:01
